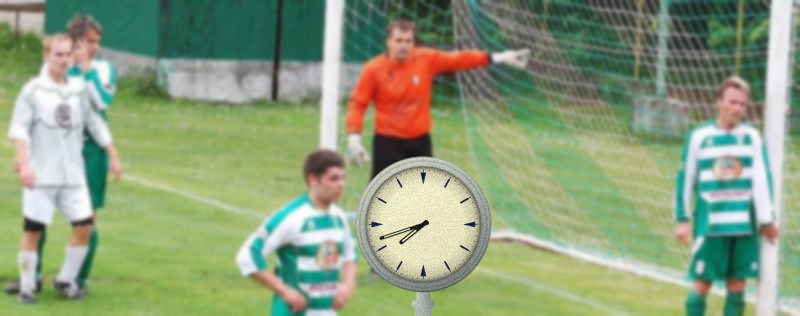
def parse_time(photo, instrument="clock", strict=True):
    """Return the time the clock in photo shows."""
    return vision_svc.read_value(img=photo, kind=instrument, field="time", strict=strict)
7:42
